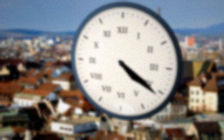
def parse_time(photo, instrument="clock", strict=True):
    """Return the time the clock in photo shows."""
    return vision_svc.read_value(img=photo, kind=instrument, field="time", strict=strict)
4:21
